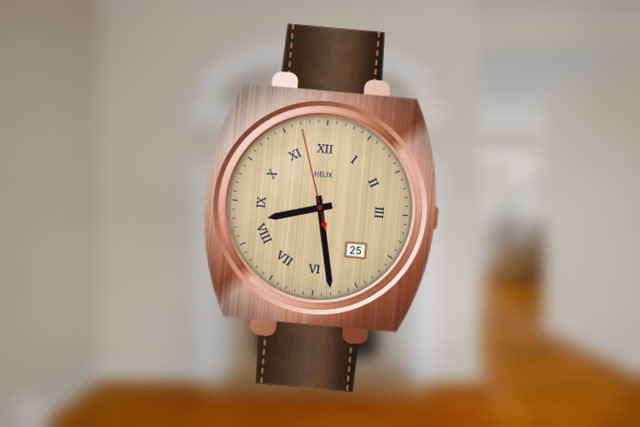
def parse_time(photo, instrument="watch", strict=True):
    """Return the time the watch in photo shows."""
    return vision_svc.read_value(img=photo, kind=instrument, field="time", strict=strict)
8:27:57
